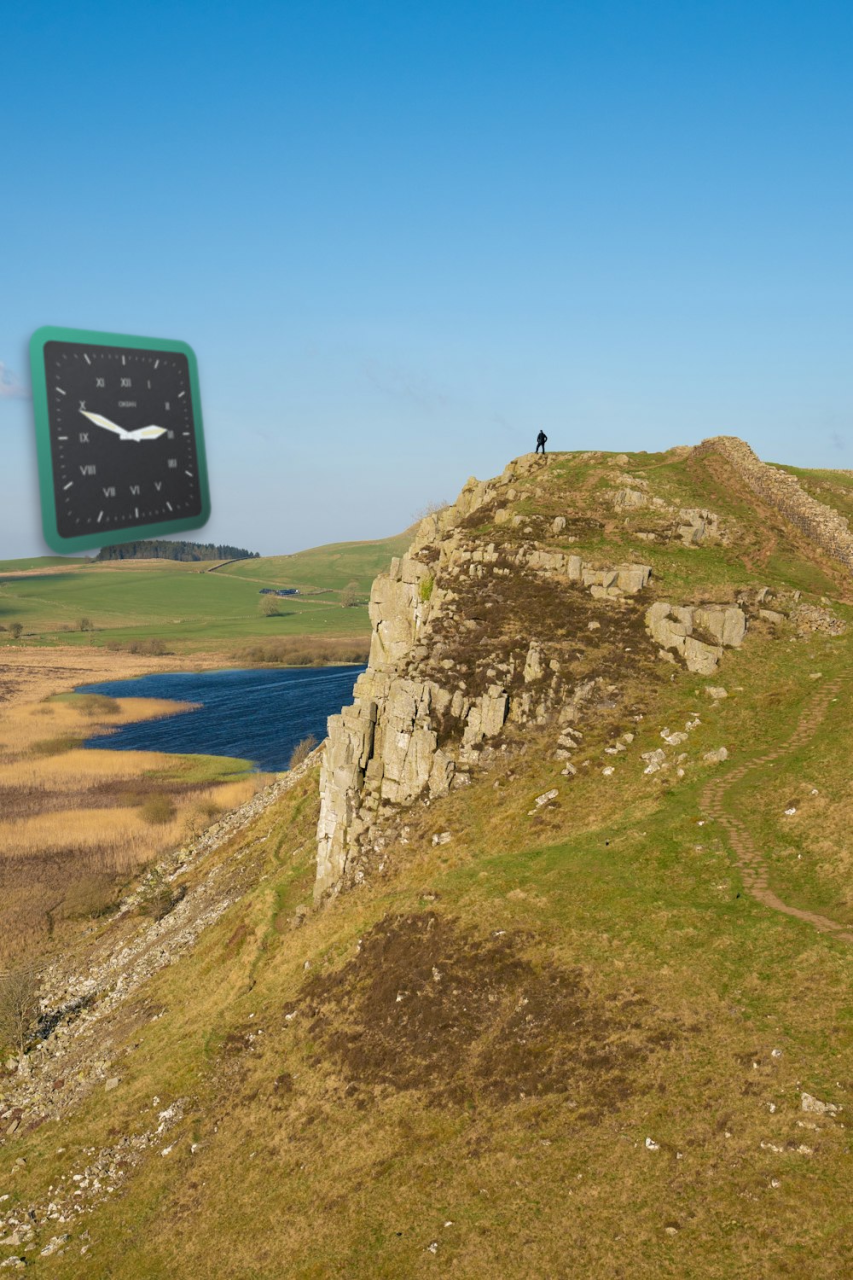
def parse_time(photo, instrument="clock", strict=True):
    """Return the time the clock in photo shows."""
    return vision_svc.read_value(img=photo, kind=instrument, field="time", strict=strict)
2:49
